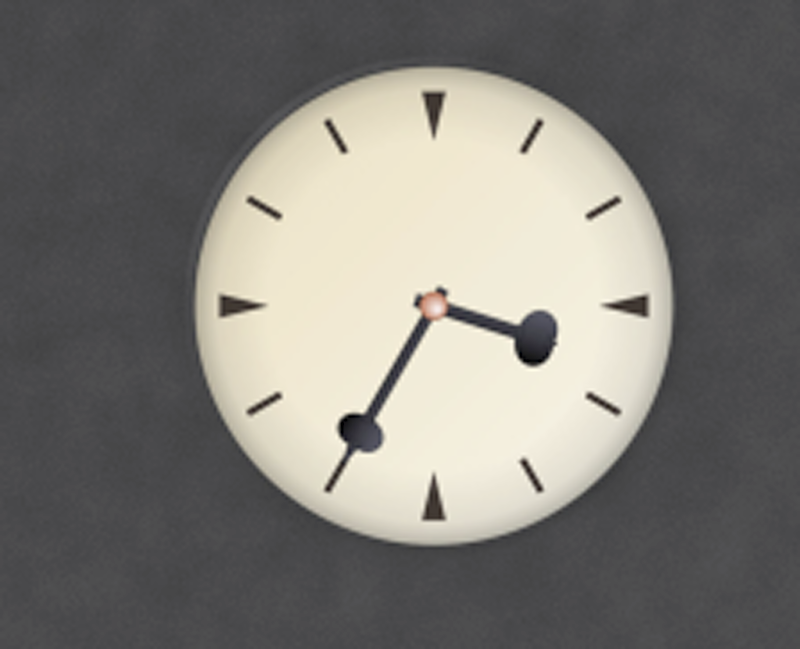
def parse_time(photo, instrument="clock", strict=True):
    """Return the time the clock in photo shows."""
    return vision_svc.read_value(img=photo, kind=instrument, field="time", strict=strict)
3:35
